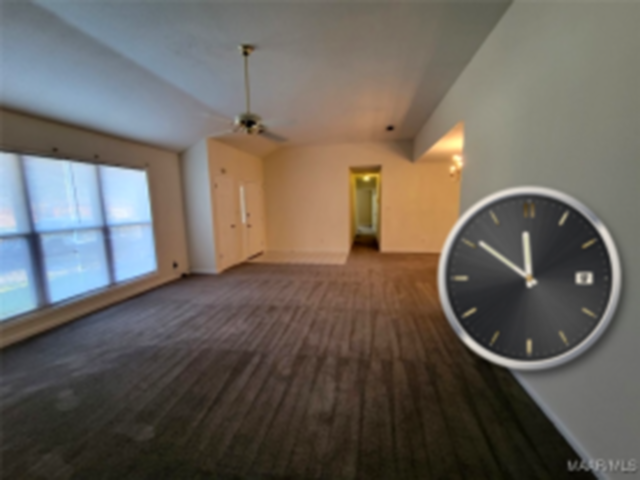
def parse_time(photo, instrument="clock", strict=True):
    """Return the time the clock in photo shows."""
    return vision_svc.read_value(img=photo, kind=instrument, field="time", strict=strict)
11:51
